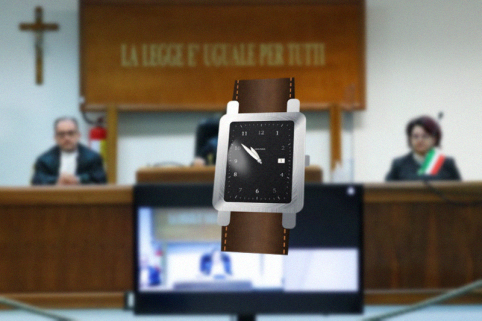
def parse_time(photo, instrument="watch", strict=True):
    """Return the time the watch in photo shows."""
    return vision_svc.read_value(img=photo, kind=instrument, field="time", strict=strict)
10:52
